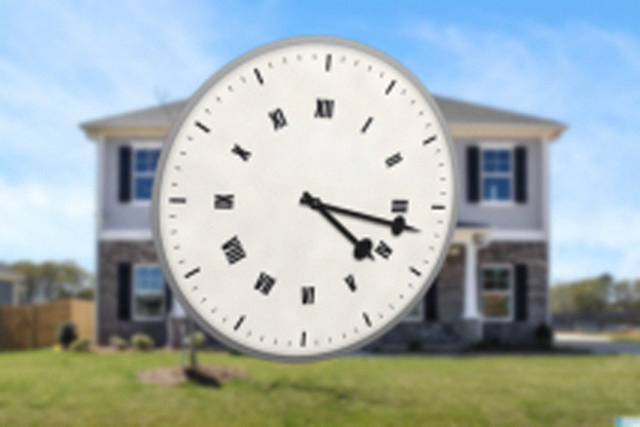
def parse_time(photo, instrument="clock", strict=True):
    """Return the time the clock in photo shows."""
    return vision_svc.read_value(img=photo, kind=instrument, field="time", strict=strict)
4:17
